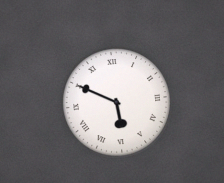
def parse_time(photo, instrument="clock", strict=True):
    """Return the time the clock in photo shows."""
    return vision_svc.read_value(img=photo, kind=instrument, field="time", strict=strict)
5:50
